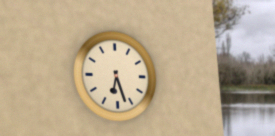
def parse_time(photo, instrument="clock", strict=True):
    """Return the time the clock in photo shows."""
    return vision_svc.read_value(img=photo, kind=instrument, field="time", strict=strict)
6:27
